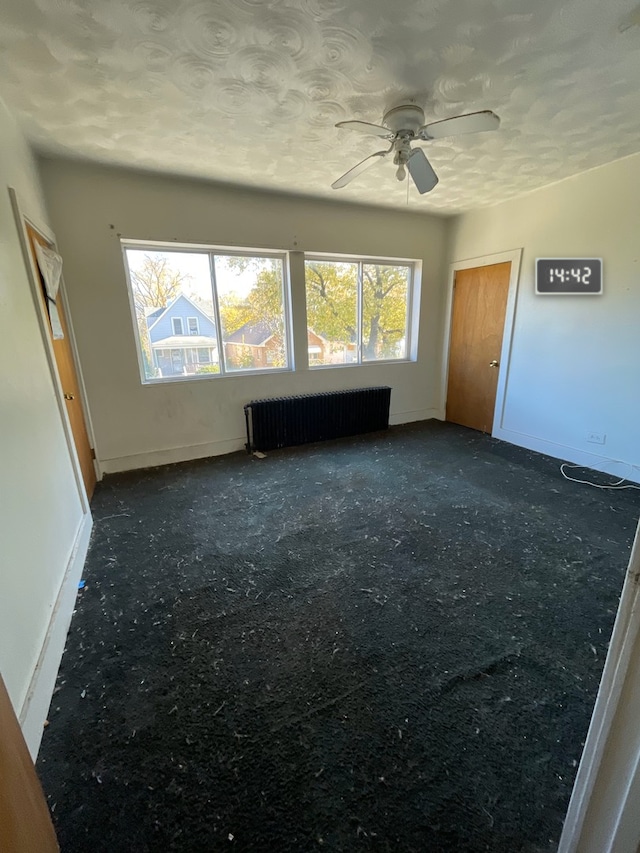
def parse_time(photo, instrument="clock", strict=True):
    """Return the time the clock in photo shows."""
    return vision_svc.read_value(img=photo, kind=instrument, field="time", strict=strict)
14:42
